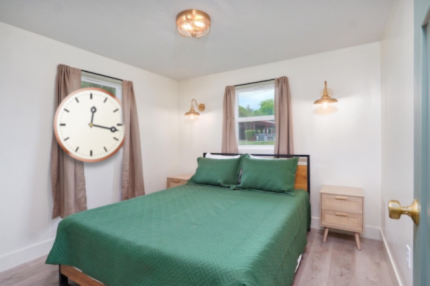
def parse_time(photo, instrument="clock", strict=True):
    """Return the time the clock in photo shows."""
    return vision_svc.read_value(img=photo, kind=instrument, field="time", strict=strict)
12:17
